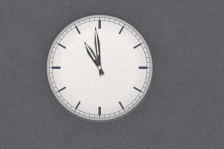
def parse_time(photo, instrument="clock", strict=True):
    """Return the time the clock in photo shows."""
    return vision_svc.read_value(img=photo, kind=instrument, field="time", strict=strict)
10:59
